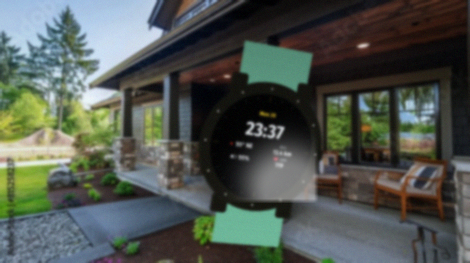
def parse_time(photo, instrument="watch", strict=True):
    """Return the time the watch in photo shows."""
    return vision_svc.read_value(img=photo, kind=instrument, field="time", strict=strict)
23:37
